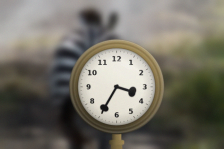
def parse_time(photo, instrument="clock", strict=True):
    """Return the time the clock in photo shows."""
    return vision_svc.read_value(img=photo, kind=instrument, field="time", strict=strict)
3:35
